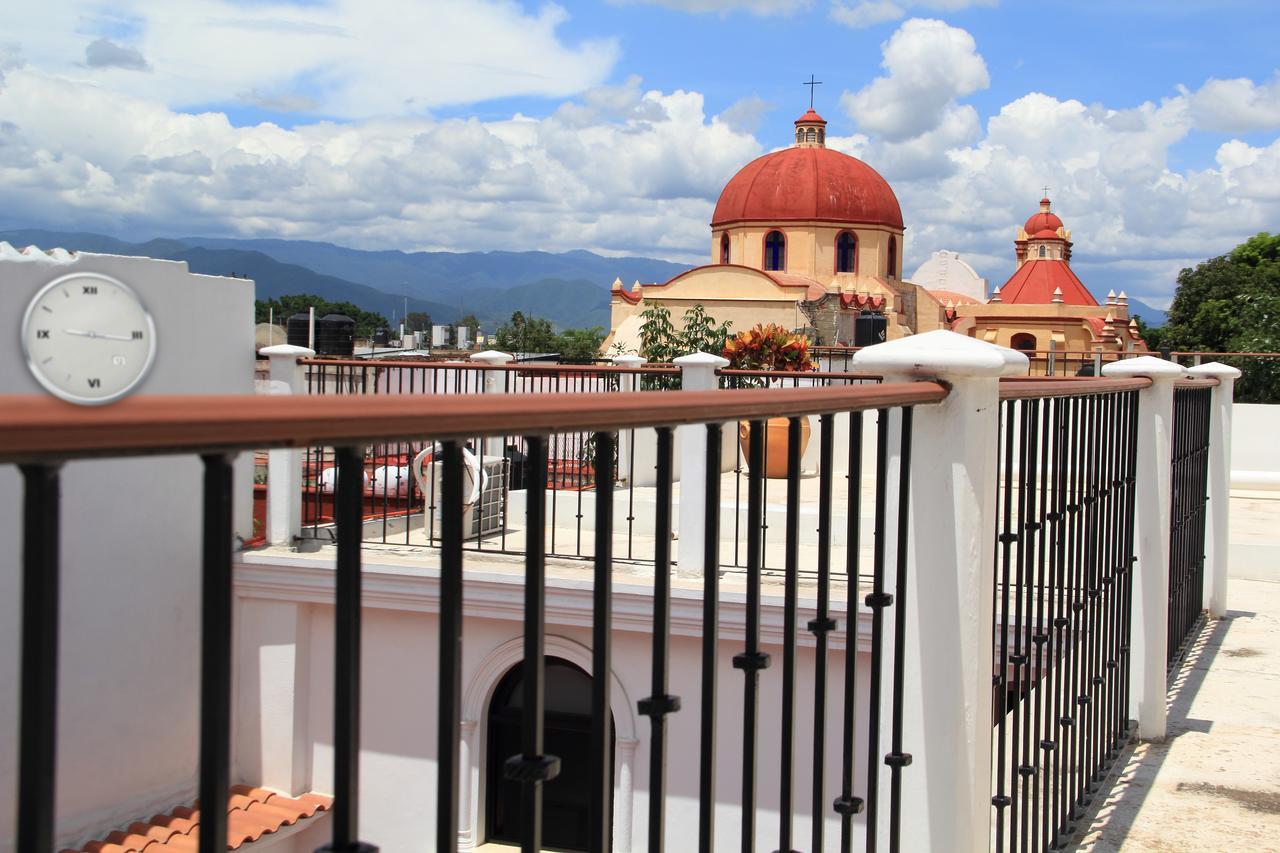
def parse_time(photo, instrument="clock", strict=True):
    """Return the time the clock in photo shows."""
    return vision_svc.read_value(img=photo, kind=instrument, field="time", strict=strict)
9:16
